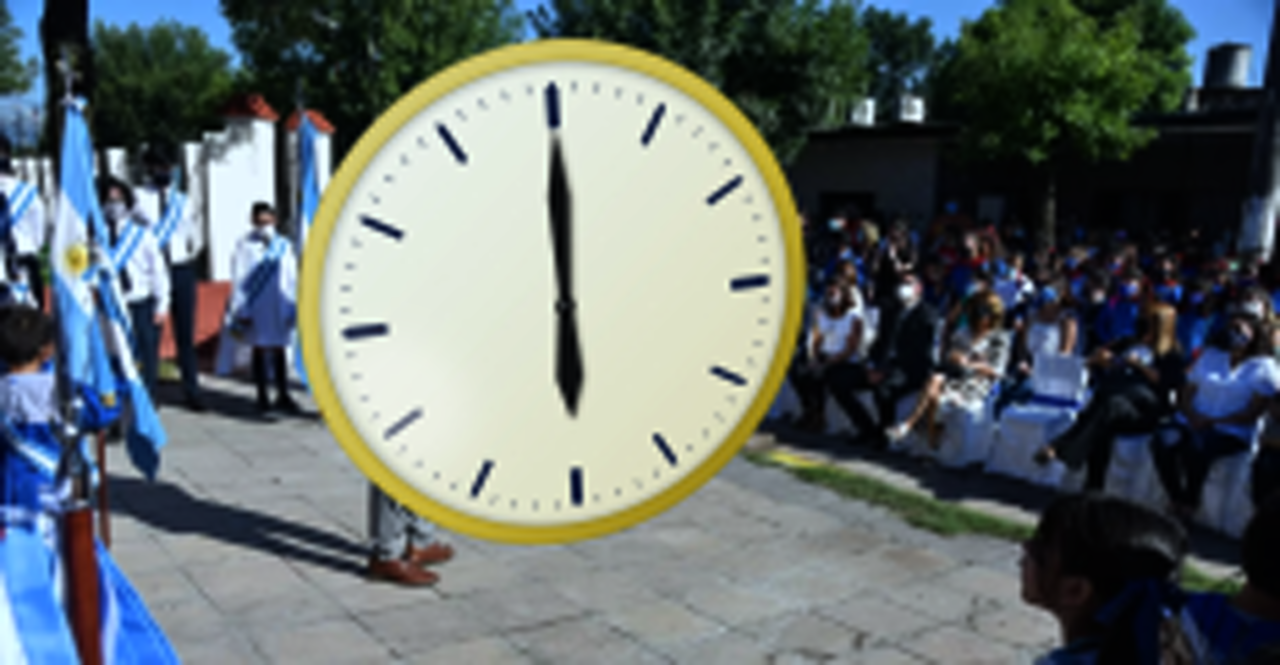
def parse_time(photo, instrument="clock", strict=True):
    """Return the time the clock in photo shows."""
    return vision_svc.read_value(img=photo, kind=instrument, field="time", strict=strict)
6:00
